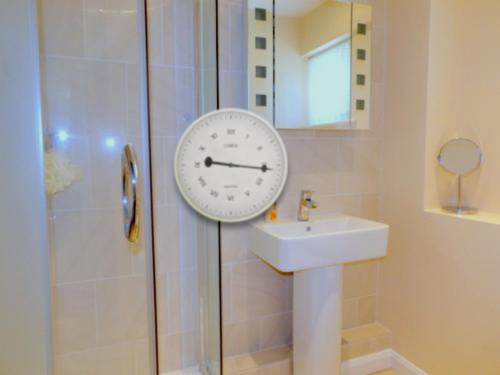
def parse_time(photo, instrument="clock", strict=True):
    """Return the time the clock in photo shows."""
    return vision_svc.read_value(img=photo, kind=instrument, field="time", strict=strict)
9:16
